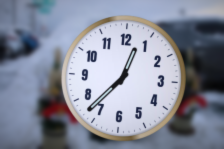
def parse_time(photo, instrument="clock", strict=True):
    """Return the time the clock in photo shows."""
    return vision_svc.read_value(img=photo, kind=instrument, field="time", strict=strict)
12:37
